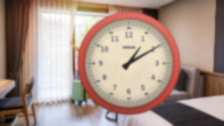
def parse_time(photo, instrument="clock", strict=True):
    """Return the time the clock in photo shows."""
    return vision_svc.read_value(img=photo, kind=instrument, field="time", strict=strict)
1:10
